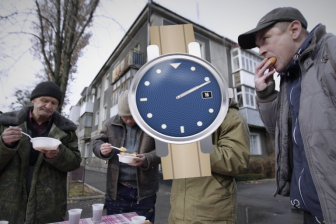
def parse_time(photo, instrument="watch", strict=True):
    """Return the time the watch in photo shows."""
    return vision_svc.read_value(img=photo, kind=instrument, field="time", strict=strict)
2:11
